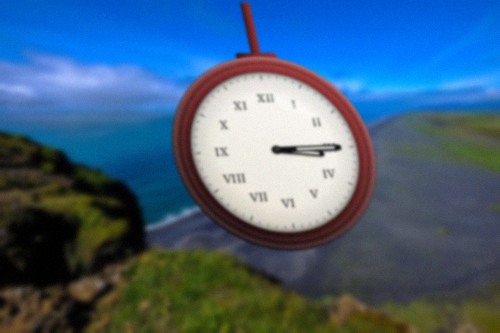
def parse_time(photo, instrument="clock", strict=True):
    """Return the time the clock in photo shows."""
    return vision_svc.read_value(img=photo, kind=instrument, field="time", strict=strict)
3:15
